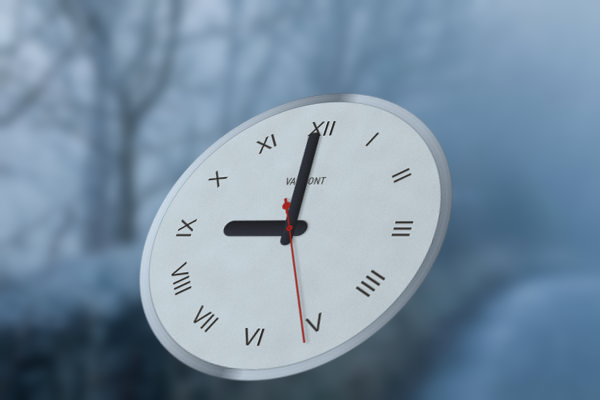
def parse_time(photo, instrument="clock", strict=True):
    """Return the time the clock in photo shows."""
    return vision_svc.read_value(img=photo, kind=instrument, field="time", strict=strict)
8:59:26
